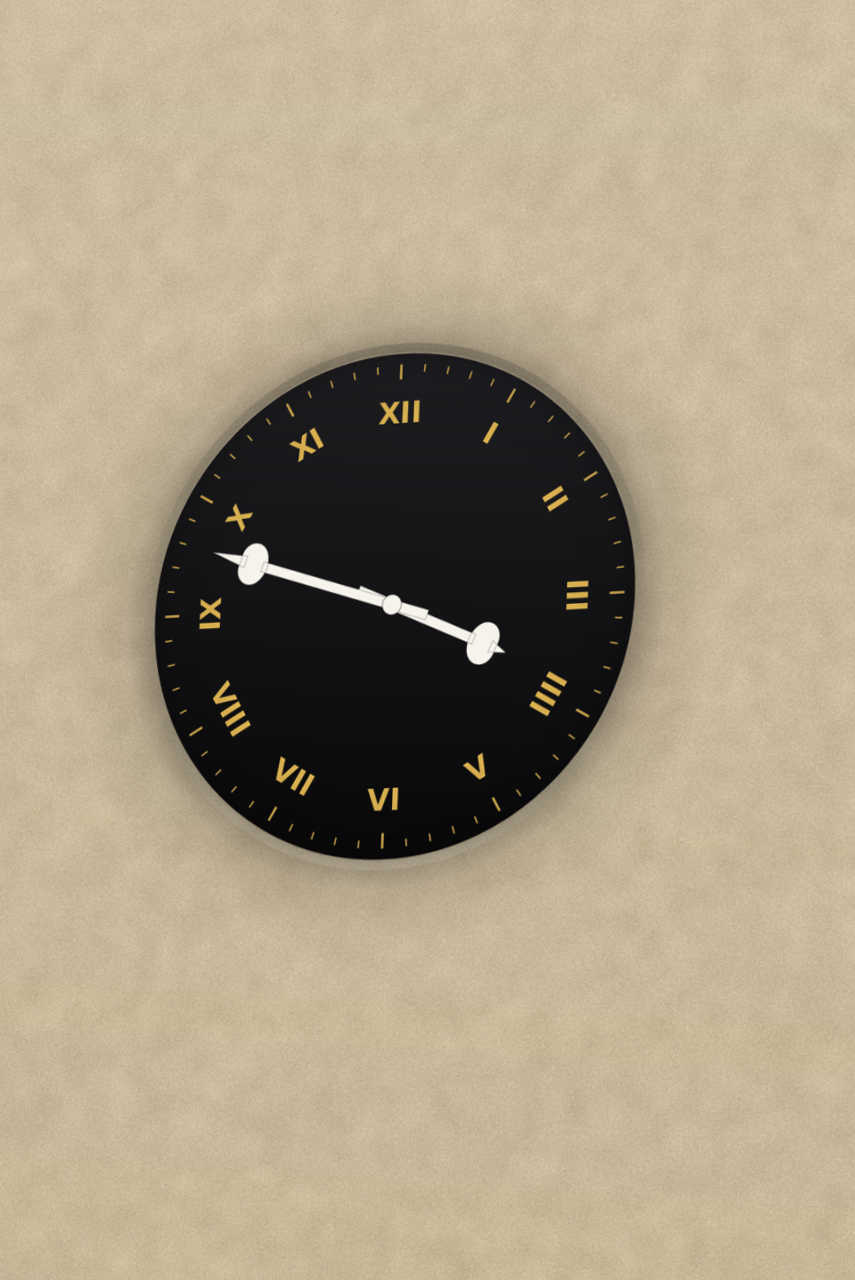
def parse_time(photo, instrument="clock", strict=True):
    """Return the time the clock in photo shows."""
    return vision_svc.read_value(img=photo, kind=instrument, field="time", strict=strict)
3:48
